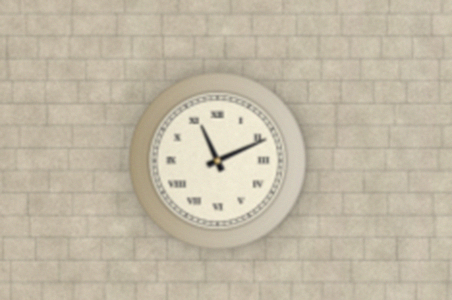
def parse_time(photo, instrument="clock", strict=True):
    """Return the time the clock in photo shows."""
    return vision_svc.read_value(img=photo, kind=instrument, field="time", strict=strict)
11:11
